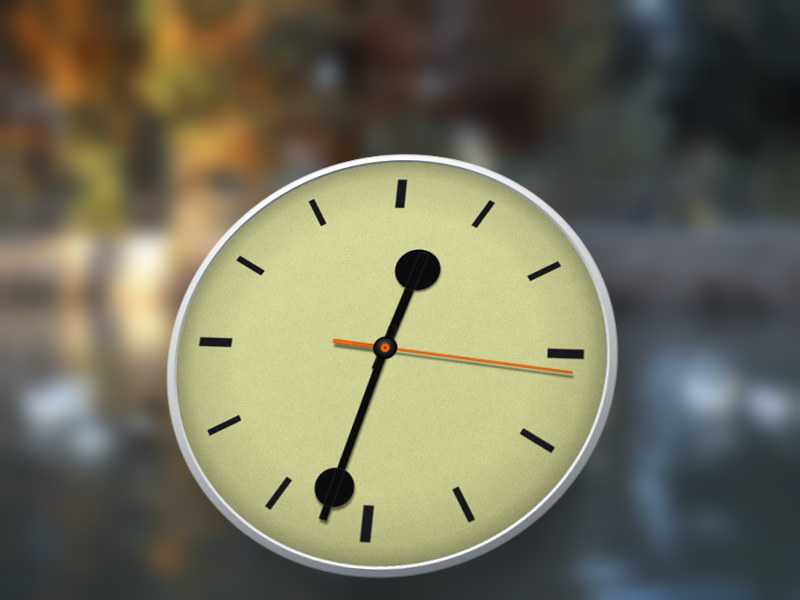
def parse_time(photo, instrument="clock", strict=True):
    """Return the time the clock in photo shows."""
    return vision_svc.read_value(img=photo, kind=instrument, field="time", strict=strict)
12:32:16
